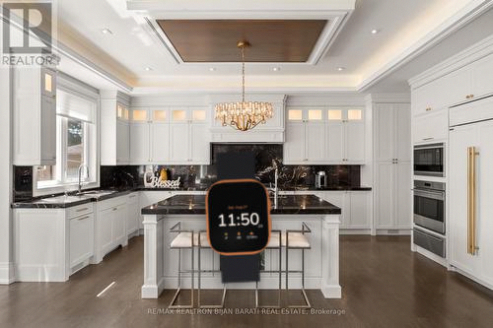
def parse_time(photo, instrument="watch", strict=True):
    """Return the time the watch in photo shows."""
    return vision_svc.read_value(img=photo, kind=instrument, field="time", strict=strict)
11:50
